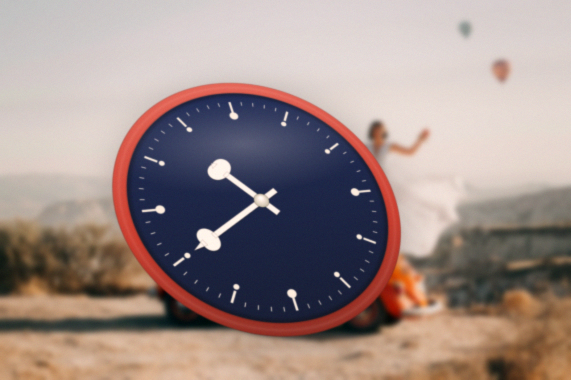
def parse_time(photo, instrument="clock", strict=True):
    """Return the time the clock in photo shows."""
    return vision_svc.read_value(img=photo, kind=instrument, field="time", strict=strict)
10:40
